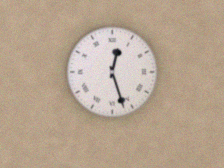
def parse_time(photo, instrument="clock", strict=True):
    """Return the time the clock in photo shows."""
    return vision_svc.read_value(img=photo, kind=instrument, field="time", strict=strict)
12:27
